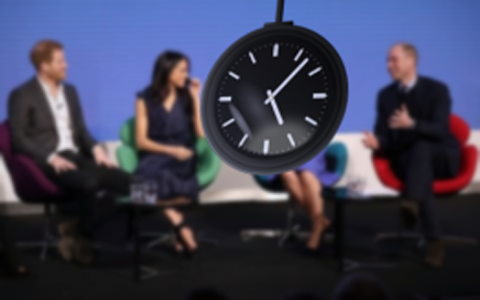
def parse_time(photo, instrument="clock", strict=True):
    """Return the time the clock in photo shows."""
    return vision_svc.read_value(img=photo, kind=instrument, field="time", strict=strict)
5:07
